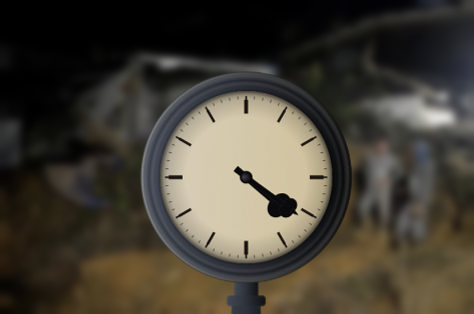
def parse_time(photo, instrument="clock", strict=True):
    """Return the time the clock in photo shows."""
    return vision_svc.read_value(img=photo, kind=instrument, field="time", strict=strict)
4:21
